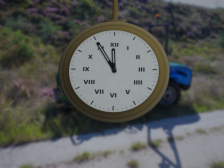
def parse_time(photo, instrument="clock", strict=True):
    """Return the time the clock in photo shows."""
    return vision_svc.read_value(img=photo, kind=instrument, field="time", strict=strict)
11:55
